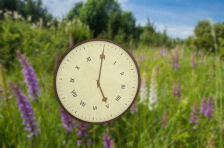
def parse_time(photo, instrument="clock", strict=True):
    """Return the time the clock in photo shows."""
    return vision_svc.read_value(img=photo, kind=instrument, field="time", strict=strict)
5:00
